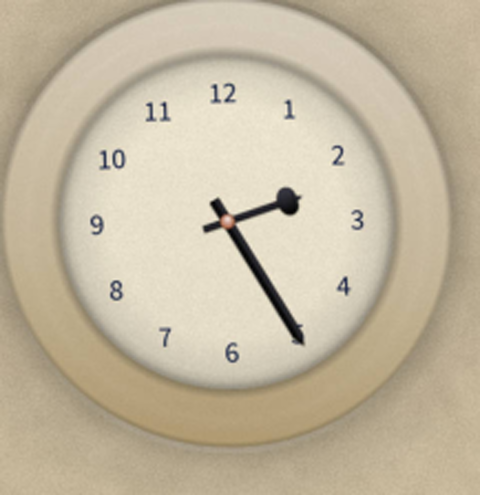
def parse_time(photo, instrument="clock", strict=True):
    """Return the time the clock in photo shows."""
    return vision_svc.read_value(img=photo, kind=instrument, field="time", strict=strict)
2:25
